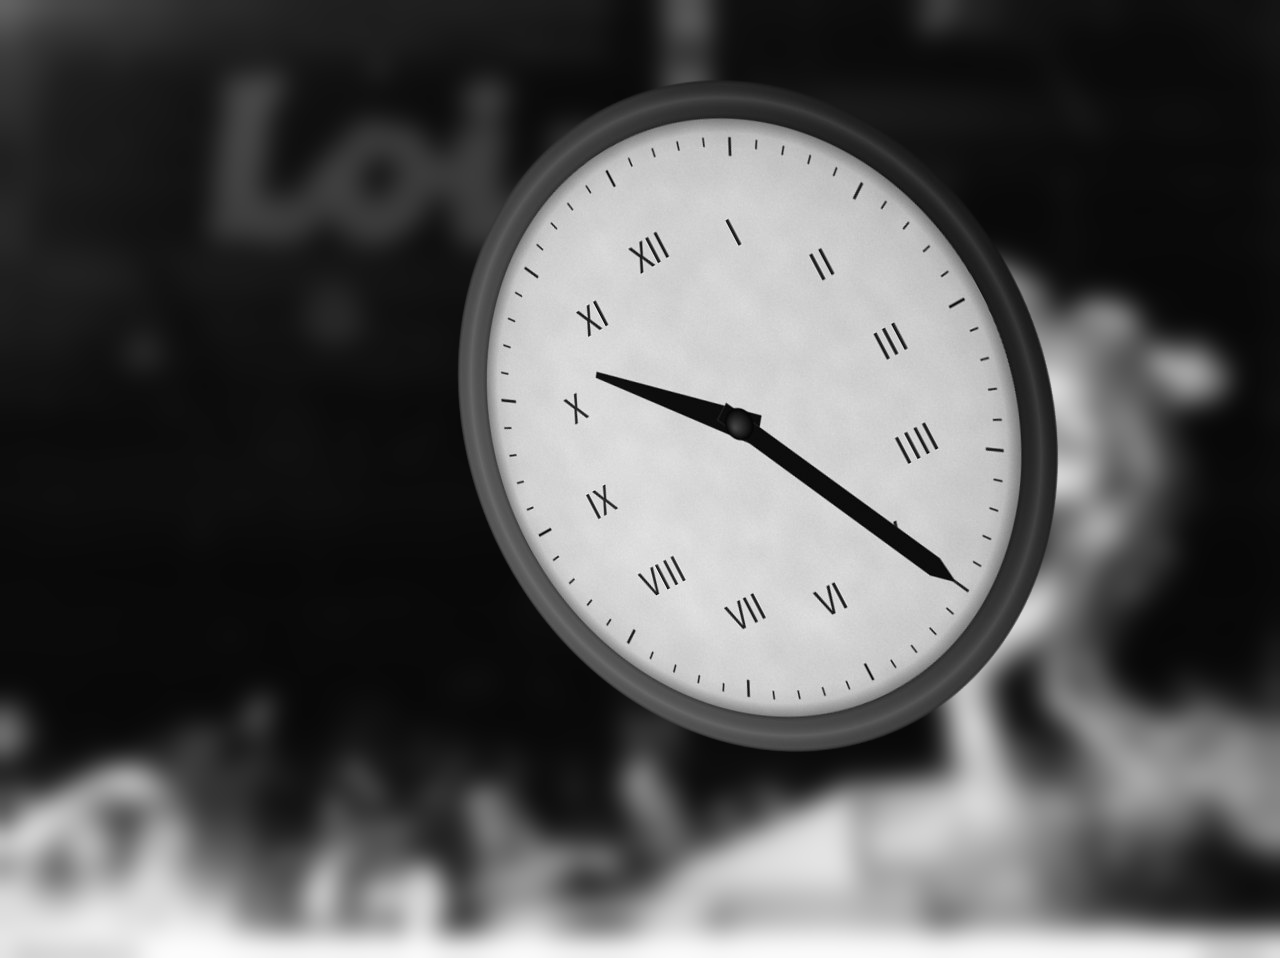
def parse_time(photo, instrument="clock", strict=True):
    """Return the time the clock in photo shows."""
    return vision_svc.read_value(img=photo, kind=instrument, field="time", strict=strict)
10:25
